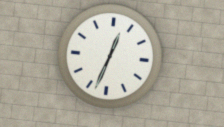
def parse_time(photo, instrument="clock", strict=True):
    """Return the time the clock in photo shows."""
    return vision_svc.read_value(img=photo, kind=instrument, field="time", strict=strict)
12:33
